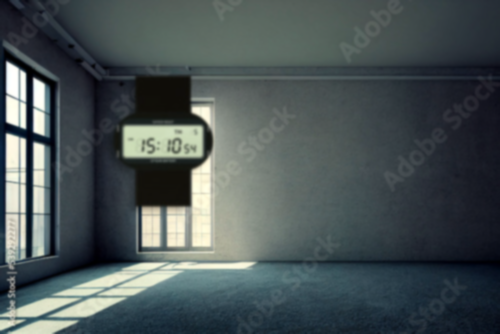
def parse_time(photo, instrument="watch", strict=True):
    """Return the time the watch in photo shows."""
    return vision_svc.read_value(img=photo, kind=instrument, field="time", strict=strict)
15:10
